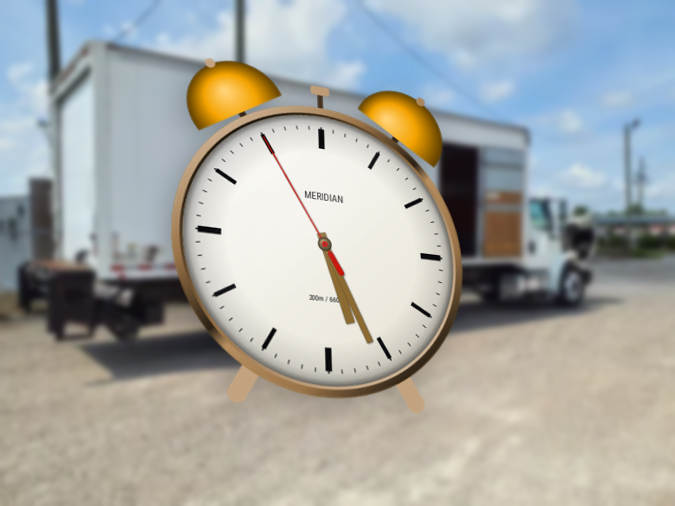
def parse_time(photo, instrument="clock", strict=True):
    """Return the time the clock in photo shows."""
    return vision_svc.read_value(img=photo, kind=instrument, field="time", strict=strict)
5:25:55
